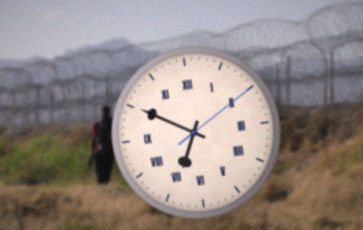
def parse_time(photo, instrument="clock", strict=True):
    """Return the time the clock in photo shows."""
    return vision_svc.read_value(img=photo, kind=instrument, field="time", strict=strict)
6:50:10
